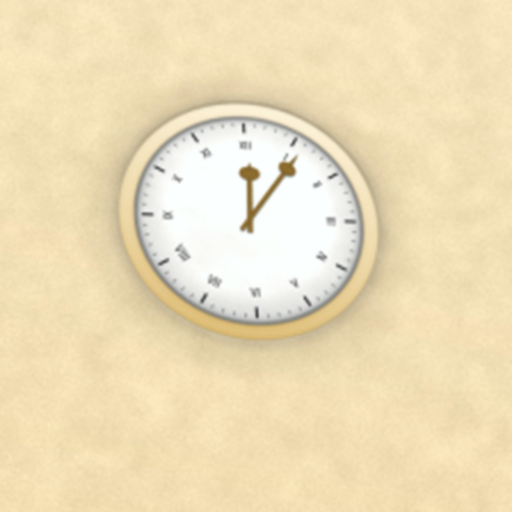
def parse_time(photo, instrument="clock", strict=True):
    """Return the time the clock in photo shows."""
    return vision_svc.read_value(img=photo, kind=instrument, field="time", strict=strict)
12:06
